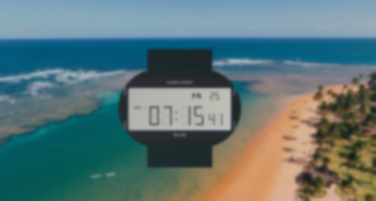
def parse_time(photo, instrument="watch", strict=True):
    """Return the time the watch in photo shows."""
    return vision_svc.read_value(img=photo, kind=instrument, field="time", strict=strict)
7:15:41
